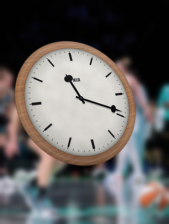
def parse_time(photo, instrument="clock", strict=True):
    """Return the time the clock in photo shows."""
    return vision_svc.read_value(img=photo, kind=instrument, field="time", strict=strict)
11:19
